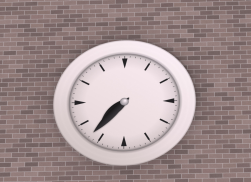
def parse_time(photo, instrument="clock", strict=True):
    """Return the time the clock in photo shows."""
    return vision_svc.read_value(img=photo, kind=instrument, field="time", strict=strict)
7:37
